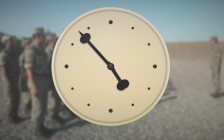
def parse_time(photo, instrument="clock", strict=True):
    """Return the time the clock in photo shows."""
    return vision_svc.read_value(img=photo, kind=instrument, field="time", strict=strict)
4:53
